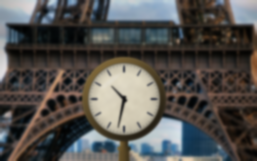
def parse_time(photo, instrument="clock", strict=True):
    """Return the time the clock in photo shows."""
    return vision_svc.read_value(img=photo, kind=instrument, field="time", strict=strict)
10:32
